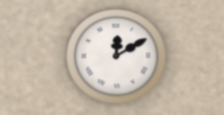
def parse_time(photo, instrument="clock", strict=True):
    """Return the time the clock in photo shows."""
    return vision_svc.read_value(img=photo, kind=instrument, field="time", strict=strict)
12:10
